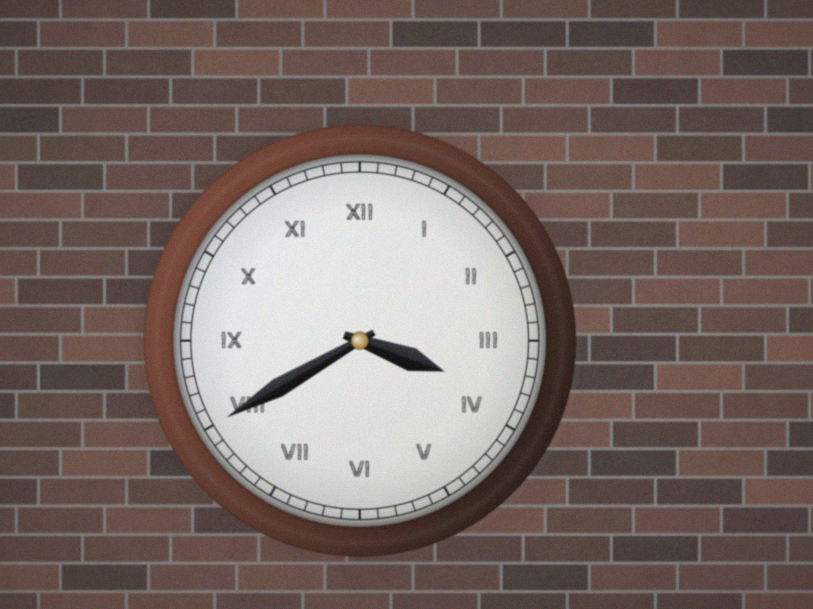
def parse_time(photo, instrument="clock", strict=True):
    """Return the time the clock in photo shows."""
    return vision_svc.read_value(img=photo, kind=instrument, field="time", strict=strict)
3:40
